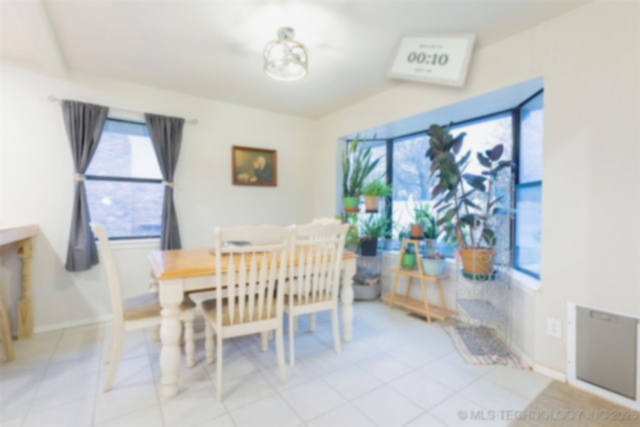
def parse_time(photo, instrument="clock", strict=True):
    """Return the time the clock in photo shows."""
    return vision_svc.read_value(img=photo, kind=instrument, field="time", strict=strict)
0:10
